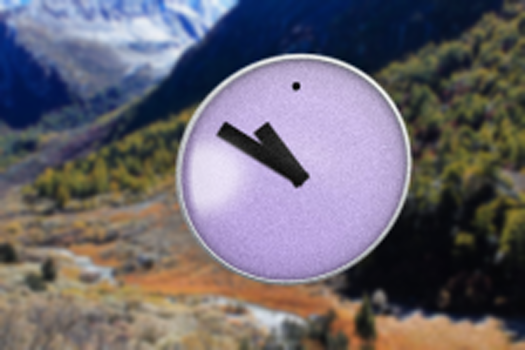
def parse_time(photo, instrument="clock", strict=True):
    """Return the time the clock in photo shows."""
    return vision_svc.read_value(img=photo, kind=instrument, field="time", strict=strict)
10:51
